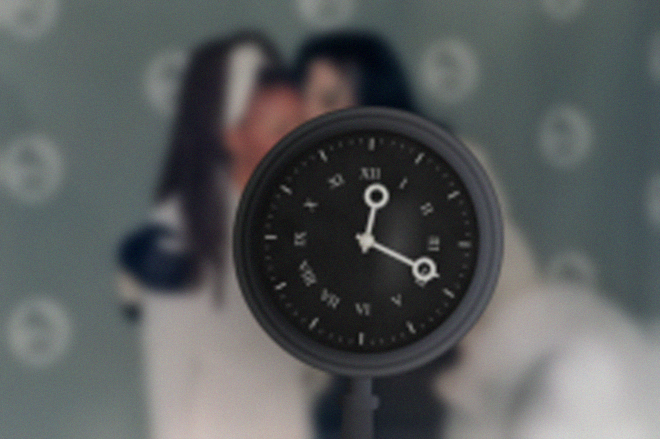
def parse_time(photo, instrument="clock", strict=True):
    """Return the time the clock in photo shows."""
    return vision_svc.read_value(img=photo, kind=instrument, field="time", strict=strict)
12:19
